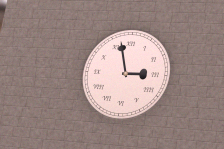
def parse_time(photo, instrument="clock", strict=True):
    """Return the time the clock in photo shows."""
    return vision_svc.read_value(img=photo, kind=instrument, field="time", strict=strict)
2:57
